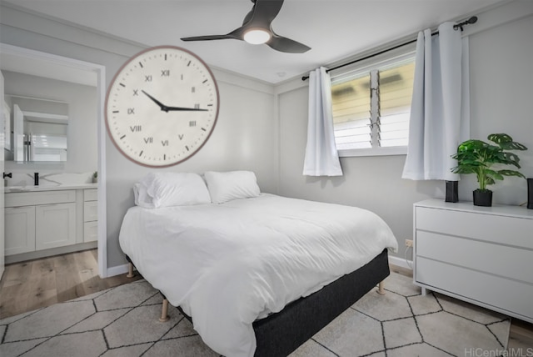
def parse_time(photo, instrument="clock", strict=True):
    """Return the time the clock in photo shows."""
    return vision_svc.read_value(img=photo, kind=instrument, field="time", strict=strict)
10:16
